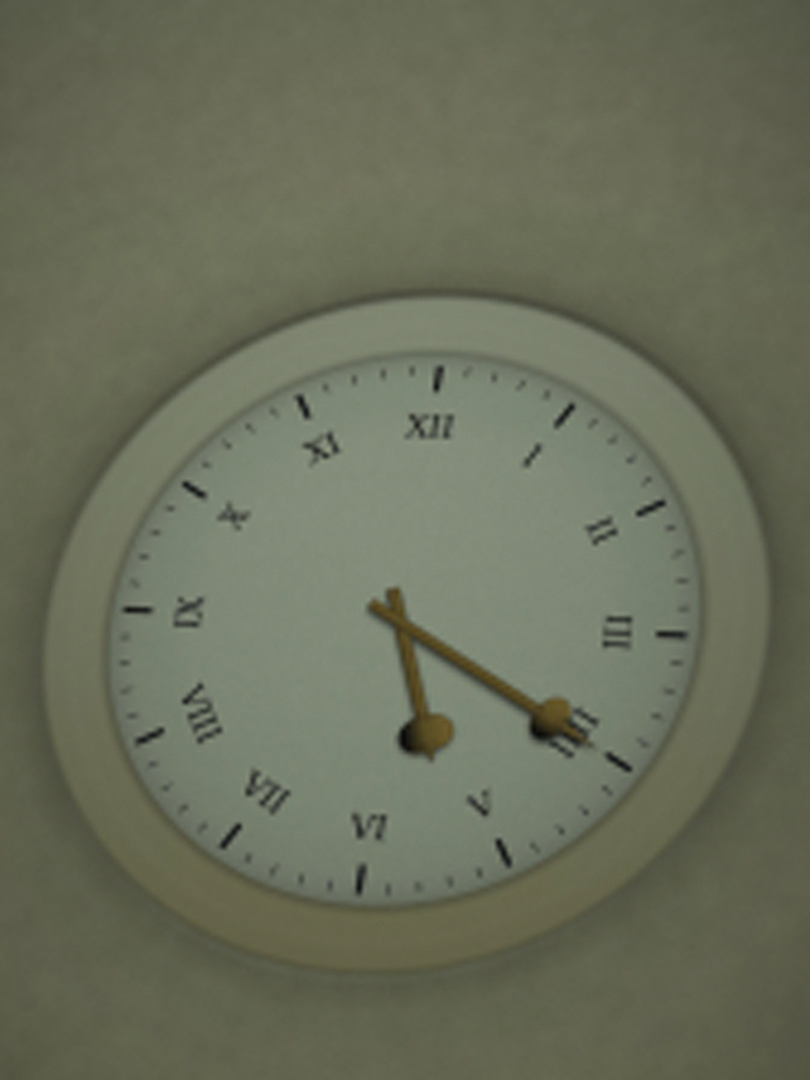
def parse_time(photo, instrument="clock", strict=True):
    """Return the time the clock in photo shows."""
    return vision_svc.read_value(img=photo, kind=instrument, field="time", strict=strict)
5:20
